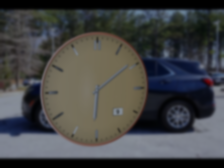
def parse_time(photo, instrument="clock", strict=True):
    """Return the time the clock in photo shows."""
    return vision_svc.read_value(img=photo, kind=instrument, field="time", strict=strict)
6:09
